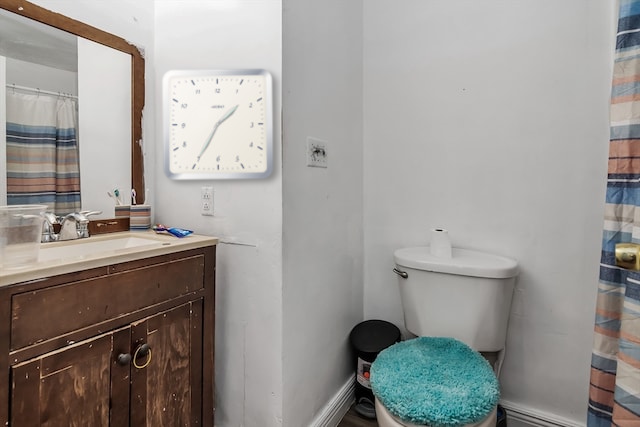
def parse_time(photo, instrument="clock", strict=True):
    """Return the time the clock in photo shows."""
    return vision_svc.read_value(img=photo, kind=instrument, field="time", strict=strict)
1:35
